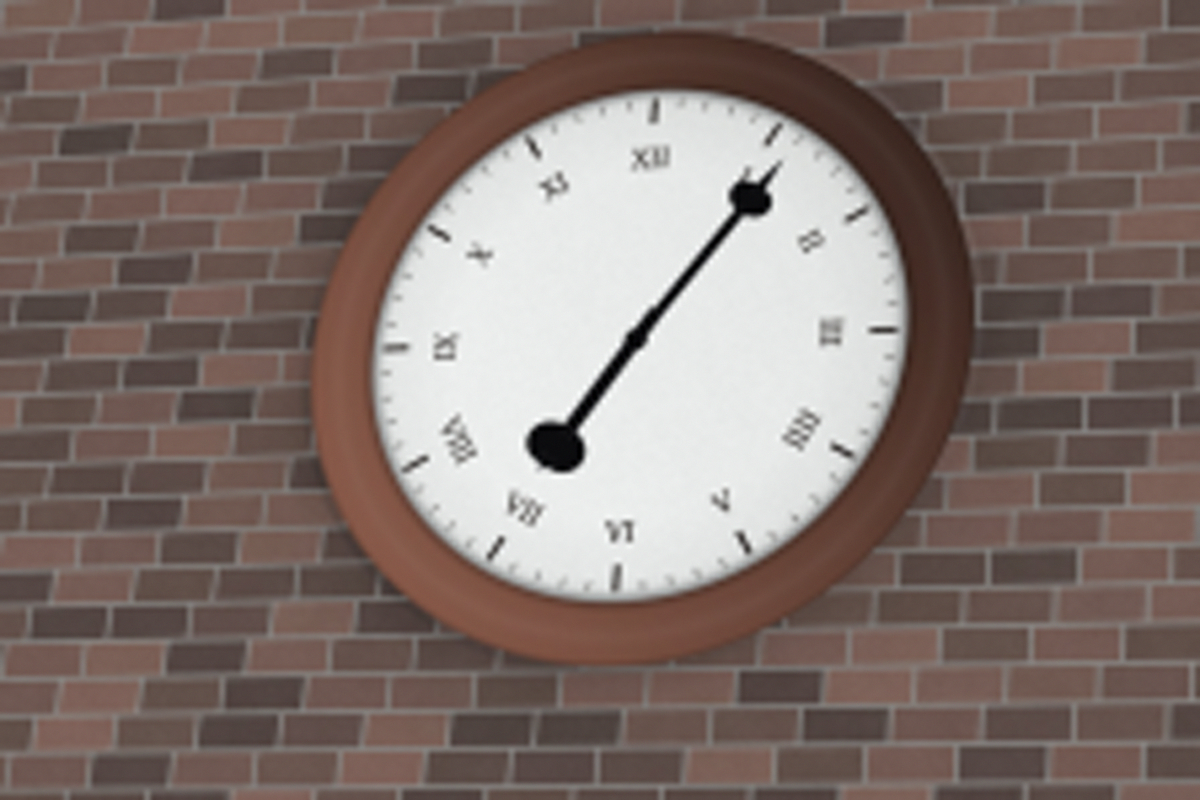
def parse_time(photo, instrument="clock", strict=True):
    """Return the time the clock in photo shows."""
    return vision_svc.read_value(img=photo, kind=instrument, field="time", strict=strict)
7:06
